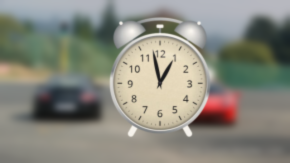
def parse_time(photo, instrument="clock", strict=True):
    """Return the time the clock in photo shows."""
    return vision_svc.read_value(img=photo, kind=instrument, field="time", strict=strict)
12:58
